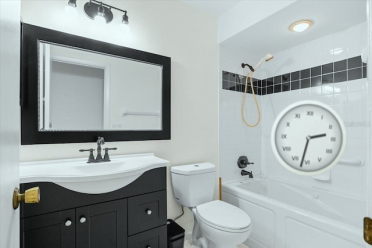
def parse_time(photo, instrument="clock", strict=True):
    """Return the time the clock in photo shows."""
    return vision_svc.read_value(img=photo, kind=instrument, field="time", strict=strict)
2:32
